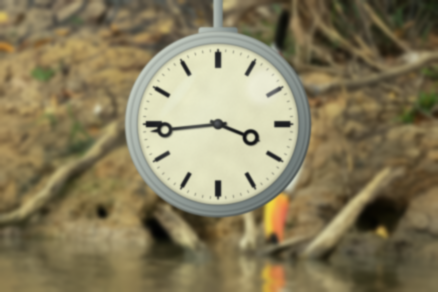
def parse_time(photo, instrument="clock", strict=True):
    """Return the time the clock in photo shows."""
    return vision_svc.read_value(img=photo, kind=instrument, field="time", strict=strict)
3:44
